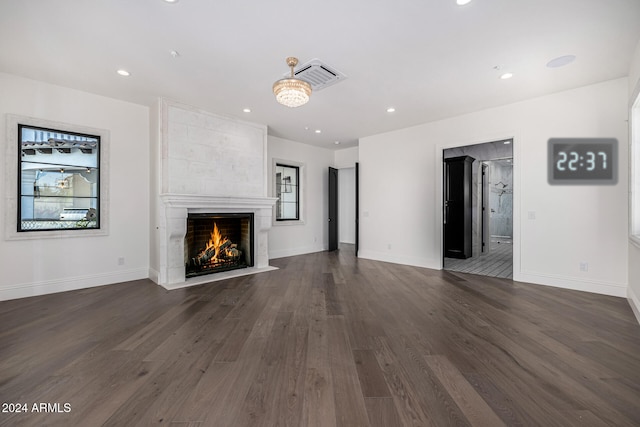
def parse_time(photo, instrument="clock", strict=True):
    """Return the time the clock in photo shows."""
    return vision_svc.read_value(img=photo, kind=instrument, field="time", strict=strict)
22:37
